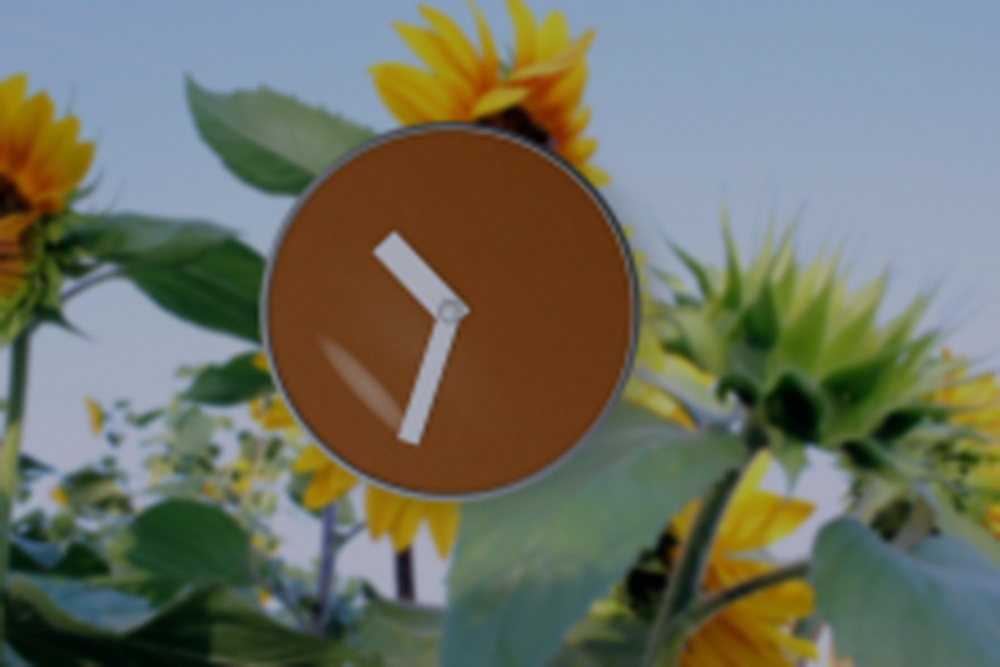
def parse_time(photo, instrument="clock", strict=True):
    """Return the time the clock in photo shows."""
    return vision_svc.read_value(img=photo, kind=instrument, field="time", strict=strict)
10:33
